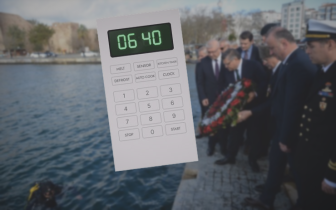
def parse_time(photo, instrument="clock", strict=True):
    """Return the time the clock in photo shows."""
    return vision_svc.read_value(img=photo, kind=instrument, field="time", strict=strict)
6:40
